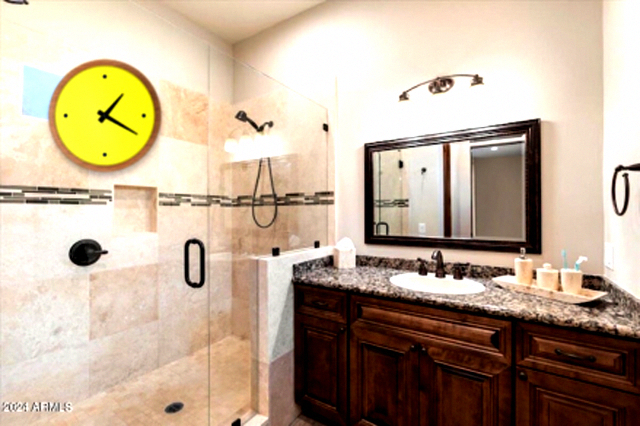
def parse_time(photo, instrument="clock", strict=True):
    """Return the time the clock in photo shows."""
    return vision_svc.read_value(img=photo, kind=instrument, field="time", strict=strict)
1:20
